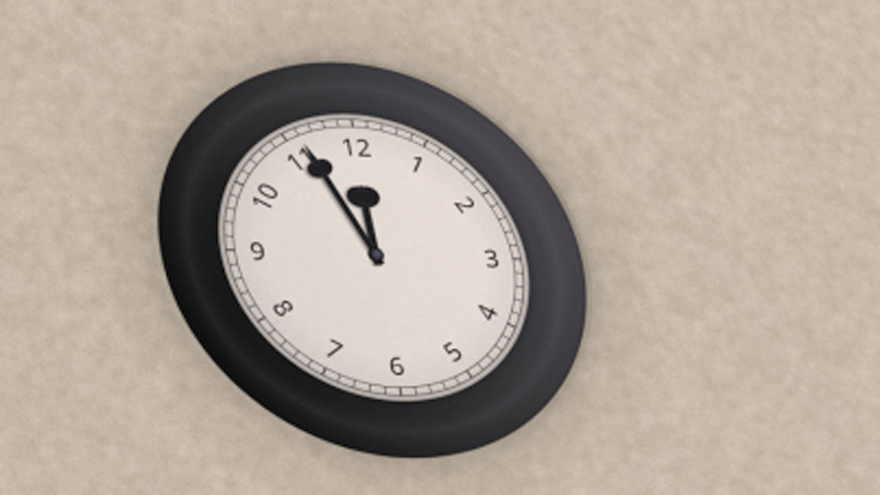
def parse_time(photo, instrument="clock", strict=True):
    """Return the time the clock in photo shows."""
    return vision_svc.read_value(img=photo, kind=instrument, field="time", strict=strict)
11:56
